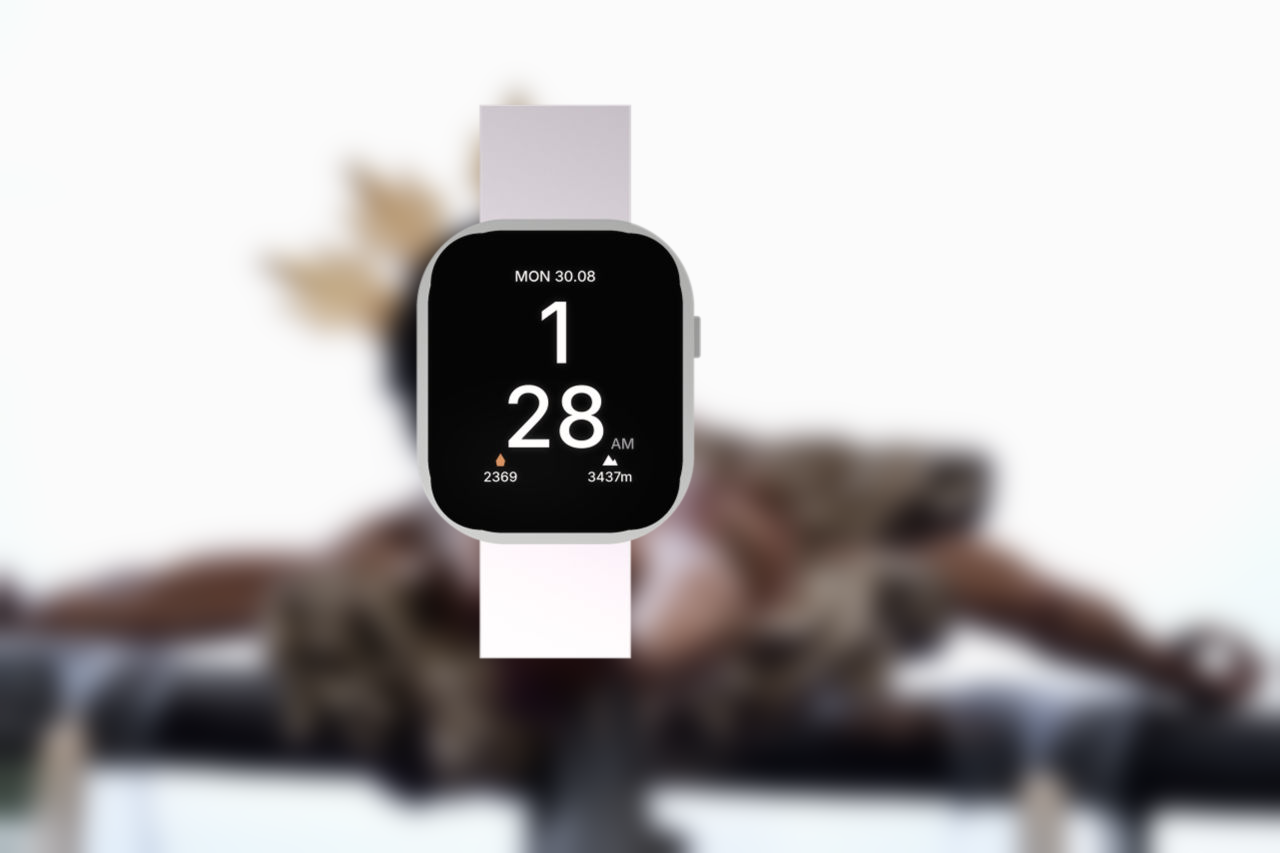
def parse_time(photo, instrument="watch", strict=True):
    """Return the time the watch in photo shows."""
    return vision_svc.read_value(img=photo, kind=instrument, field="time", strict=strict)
1:28
